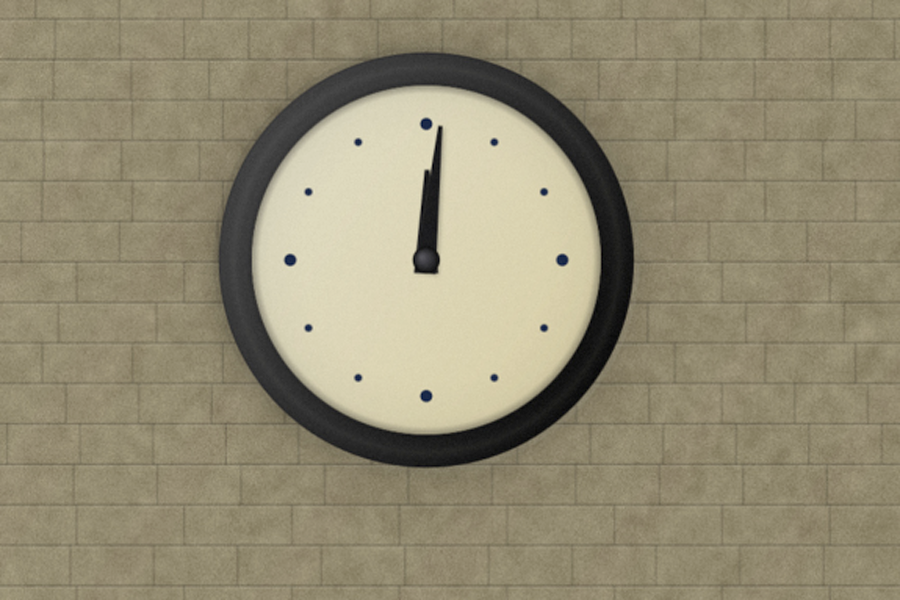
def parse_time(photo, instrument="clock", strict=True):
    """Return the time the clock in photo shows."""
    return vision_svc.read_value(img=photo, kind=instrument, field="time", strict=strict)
12:01
